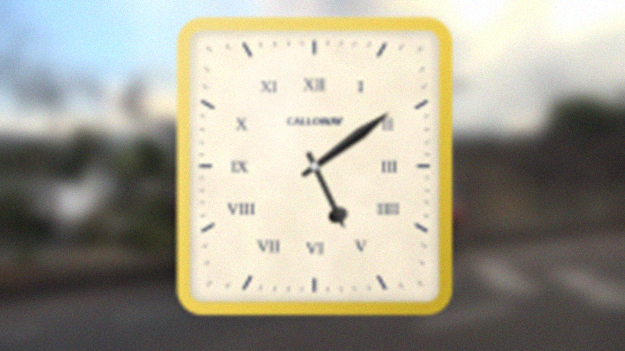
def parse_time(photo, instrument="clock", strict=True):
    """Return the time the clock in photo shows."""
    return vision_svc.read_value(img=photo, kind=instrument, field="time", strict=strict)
5:09
